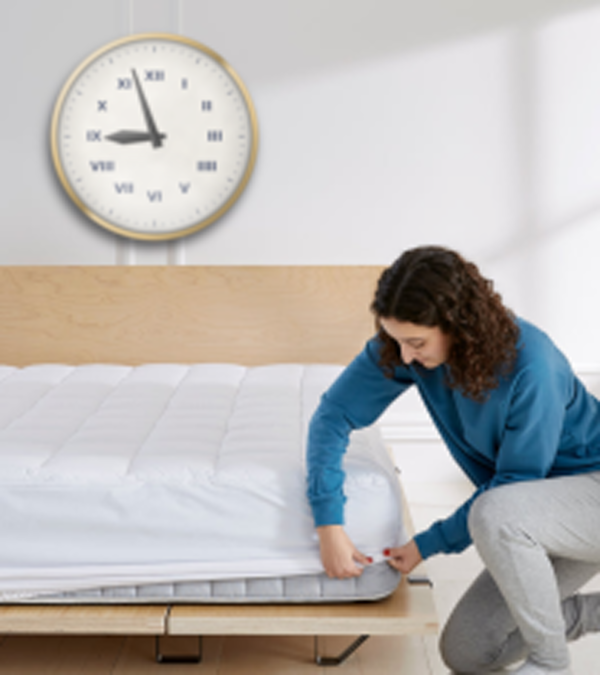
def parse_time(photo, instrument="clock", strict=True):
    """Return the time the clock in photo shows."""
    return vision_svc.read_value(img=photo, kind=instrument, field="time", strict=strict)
8:57
